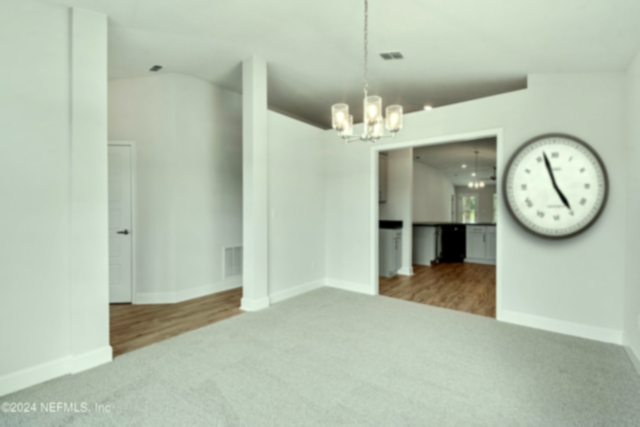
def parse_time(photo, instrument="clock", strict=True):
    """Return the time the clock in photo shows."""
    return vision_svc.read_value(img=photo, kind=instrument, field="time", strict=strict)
4:57
